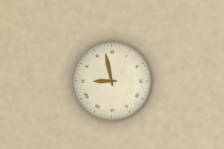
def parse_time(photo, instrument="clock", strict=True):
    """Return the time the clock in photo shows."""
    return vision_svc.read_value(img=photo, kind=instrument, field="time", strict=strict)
8:58
